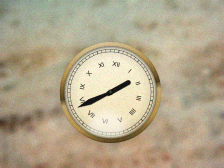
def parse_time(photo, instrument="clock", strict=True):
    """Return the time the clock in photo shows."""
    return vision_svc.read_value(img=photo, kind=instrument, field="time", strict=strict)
1:39
